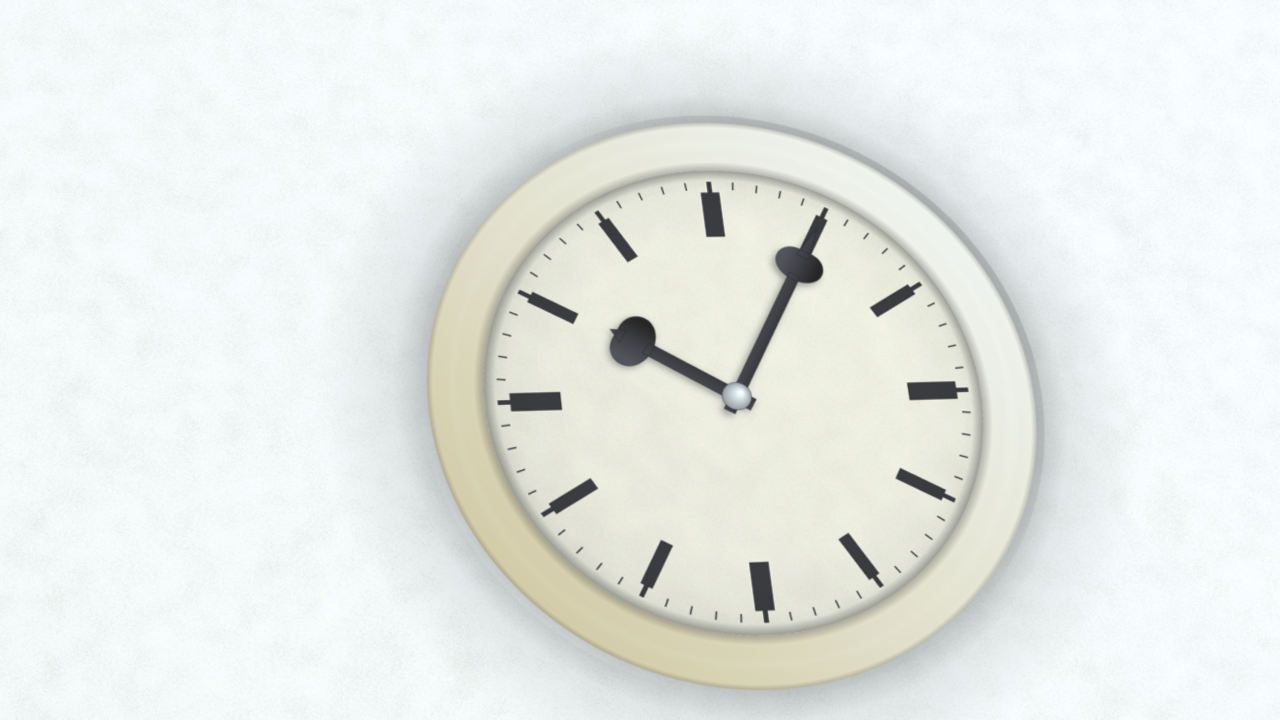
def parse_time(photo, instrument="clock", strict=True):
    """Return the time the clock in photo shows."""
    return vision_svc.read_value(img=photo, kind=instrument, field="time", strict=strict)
10:05
